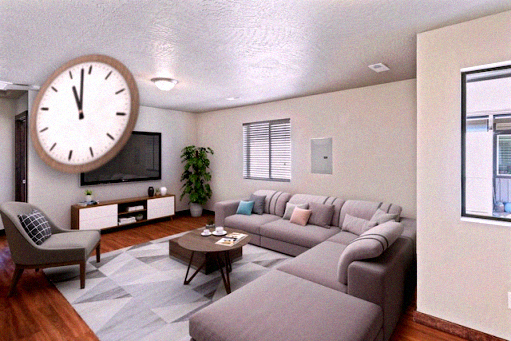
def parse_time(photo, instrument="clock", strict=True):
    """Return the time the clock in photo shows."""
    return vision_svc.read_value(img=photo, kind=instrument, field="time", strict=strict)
10:58
